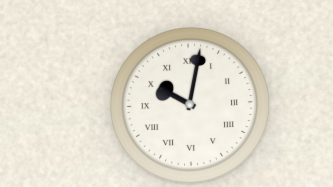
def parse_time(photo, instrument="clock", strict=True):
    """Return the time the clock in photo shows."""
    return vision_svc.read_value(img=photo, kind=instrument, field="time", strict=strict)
10:02
